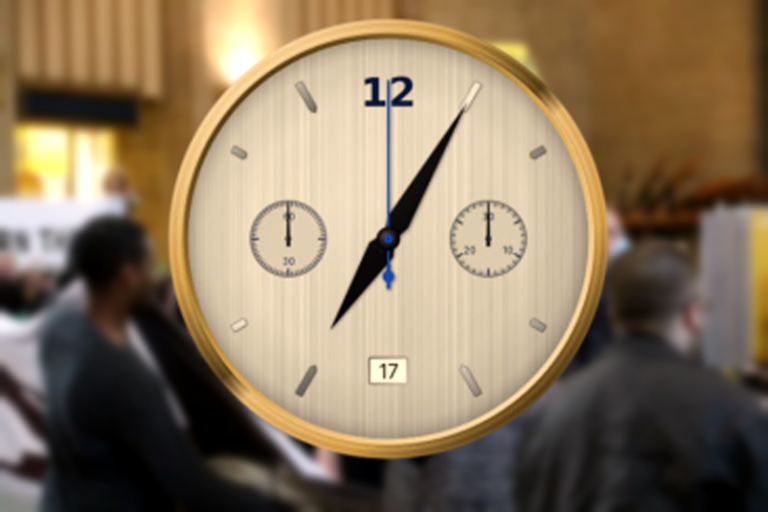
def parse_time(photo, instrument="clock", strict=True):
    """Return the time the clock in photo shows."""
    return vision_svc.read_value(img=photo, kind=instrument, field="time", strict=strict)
7:05
